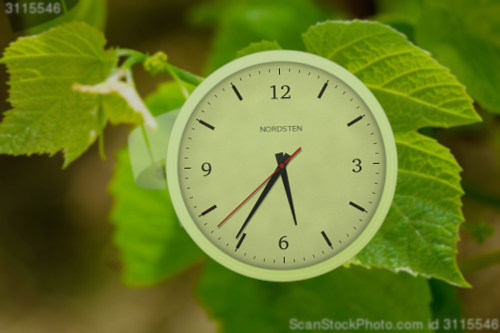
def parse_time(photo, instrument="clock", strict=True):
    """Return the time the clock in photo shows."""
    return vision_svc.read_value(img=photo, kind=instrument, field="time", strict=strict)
5:35:38
